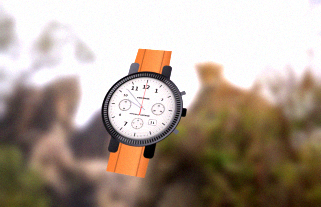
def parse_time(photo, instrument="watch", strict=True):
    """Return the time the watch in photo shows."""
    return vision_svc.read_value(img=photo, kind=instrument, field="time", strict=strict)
9:52
